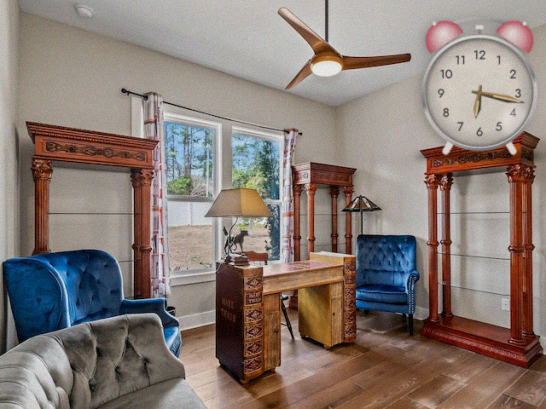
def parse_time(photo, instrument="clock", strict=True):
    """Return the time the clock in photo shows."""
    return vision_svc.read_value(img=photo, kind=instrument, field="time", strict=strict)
6:17
